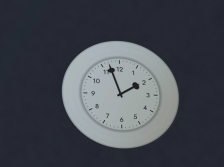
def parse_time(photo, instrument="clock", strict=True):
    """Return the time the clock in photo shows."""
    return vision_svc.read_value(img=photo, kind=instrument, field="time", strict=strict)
1:57
